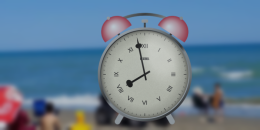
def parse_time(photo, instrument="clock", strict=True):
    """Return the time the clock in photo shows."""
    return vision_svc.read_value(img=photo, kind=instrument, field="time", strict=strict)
7:58
